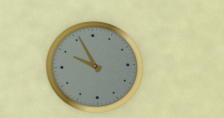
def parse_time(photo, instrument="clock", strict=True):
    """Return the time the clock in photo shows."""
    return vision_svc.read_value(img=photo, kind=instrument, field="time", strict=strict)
9:56
